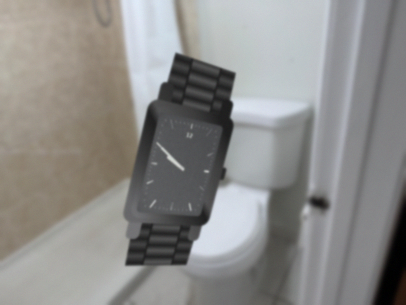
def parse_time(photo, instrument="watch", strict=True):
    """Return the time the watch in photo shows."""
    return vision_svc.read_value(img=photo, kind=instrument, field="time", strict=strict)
9:50
